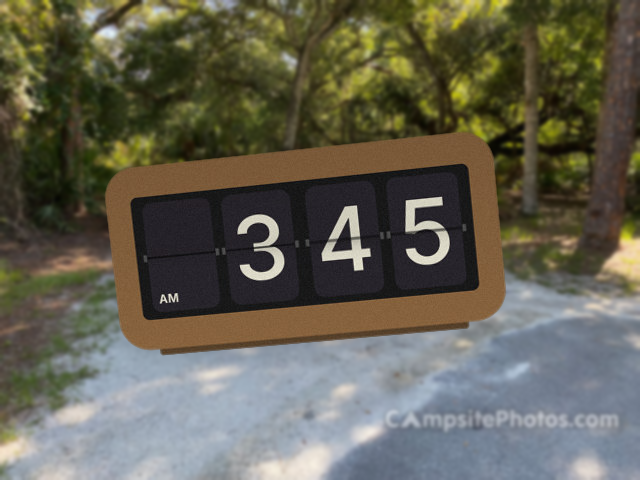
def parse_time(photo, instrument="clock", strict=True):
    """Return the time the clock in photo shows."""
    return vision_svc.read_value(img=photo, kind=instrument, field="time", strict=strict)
3:45
